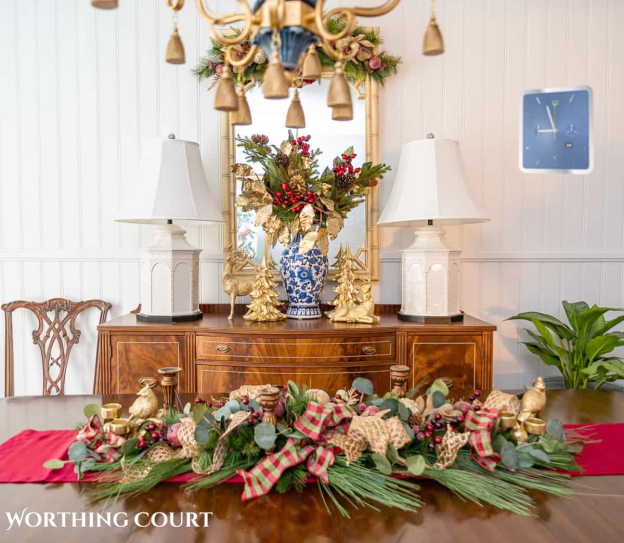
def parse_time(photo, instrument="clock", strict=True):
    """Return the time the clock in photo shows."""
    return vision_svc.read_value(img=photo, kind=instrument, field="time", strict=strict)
8:57
